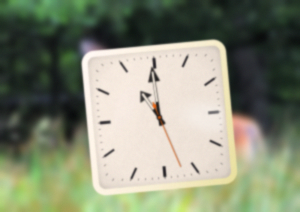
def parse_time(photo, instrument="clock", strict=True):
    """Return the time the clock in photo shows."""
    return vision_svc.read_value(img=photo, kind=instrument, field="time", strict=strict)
10:59:27
